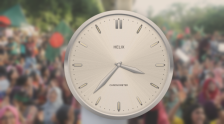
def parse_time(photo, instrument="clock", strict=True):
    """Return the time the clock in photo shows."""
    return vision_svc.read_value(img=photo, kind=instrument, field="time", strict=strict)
3:37
